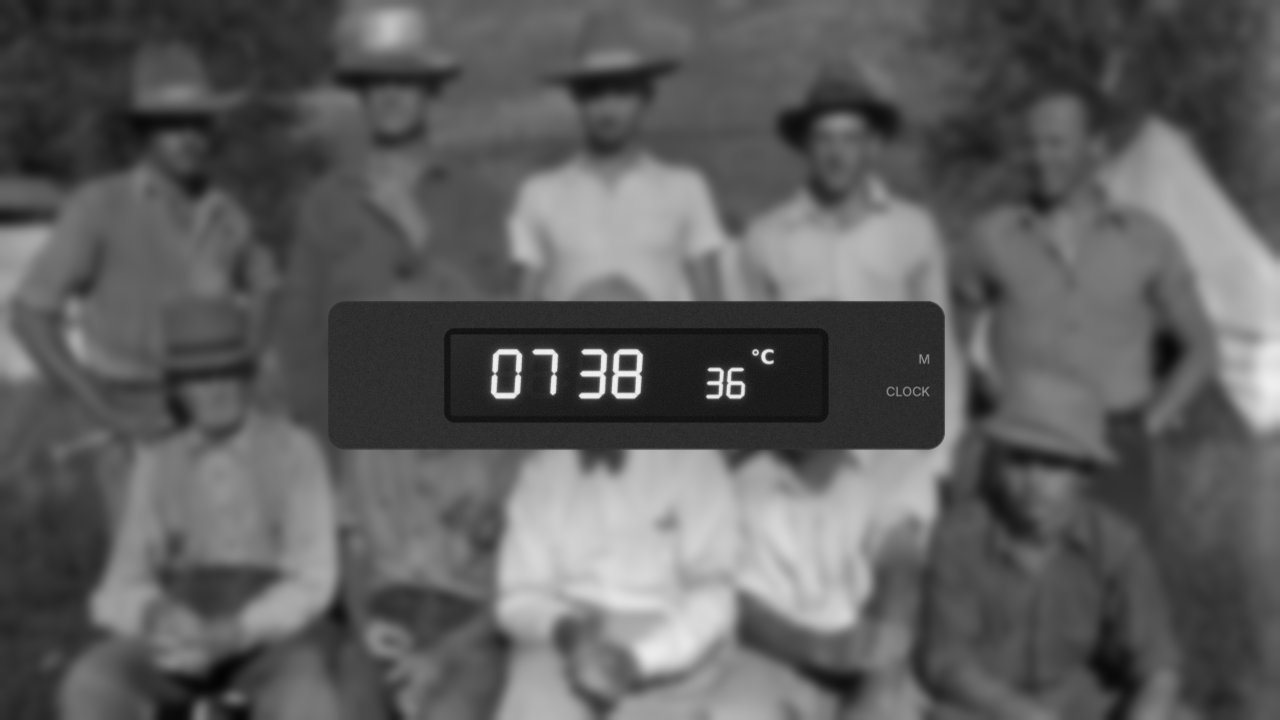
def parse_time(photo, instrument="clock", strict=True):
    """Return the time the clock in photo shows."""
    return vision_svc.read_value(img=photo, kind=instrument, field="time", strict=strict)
7:38
